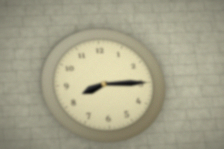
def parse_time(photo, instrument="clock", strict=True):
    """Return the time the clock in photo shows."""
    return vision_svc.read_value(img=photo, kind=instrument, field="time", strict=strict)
8:15
